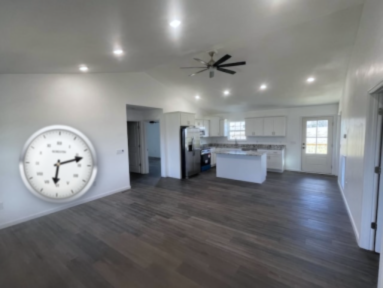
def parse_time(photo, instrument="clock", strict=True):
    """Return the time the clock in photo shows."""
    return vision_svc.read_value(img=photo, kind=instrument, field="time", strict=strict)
6:12
